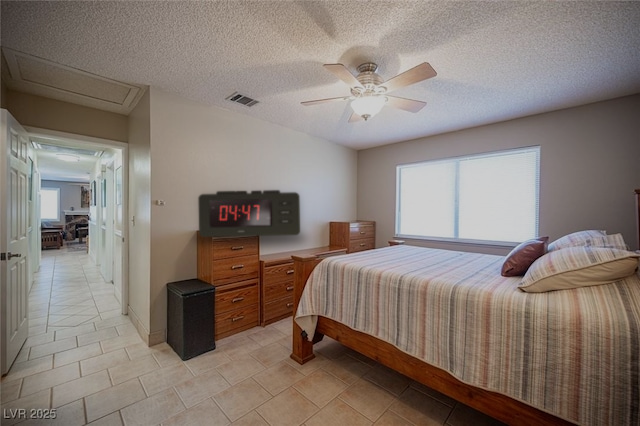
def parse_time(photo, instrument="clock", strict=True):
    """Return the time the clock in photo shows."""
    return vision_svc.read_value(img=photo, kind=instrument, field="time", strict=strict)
4:47
